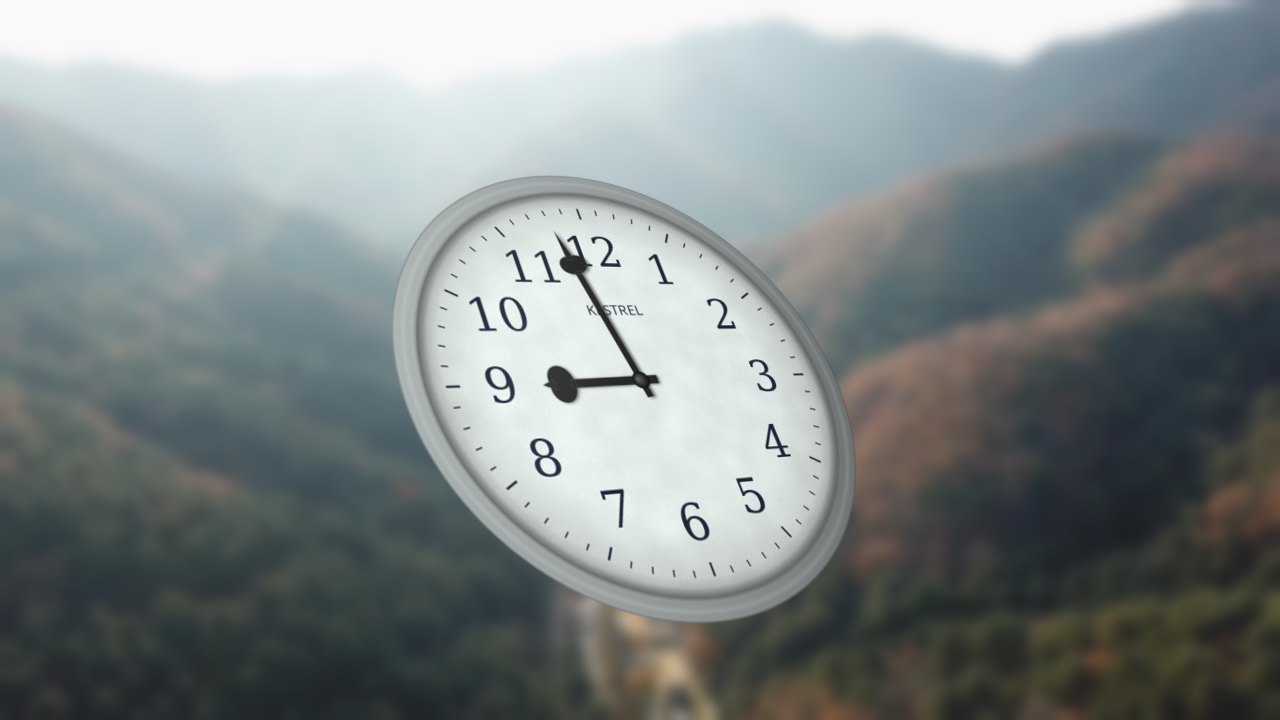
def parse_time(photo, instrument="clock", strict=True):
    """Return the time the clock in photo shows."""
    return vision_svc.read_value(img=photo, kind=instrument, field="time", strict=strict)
8:58
